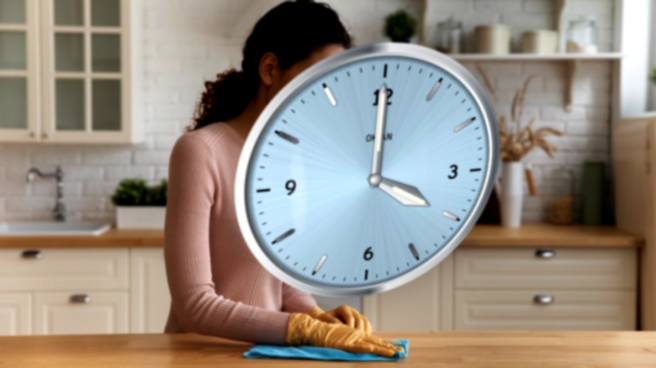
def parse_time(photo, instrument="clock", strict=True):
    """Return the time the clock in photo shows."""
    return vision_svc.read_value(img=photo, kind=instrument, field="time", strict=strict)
4:00
